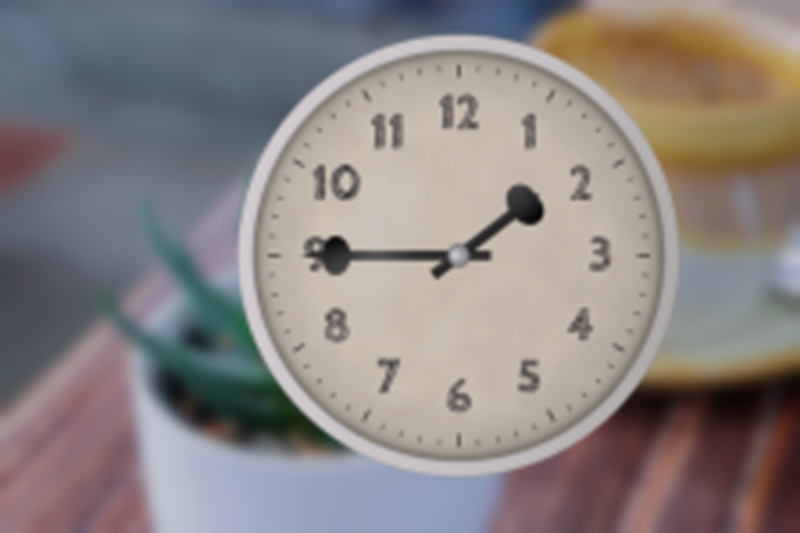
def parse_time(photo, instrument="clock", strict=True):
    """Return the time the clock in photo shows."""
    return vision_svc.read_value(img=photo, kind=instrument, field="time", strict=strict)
1:45
